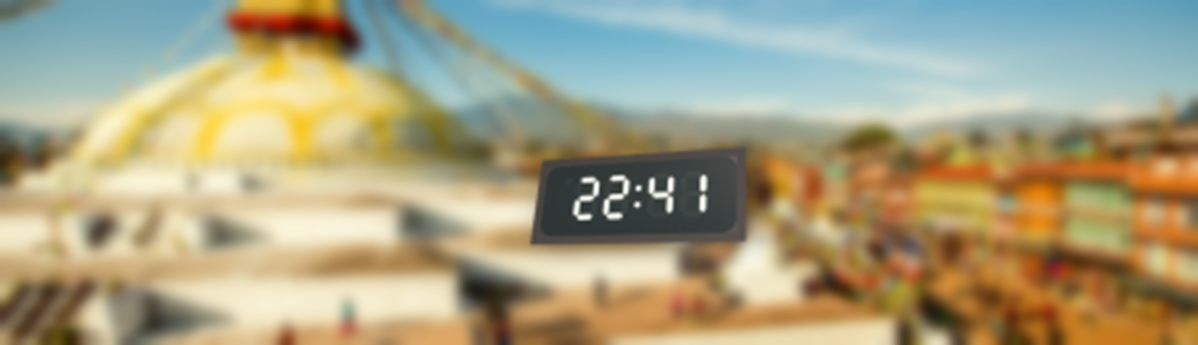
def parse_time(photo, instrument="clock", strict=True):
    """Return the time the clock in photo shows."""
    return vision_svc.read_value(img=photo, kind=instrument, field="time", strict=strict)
22:41
